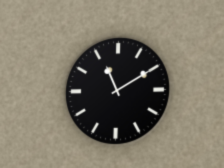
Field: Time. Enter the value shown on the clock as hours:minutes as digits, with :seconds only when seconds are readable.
11:10
